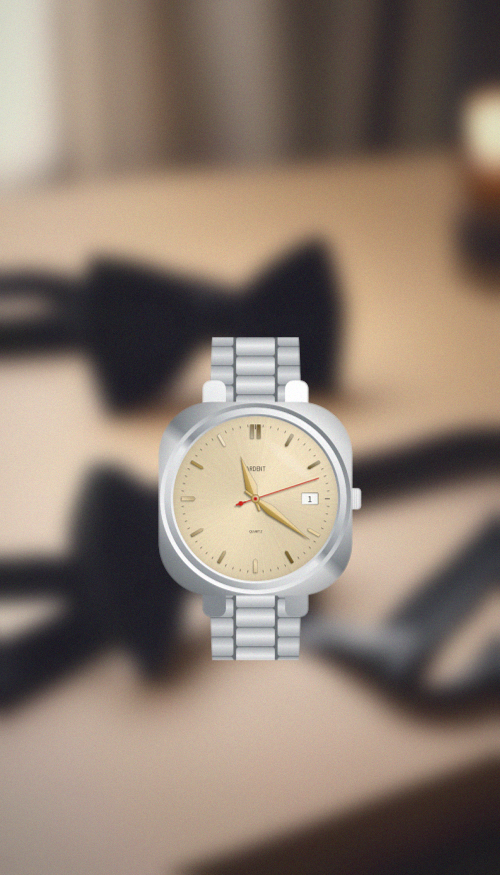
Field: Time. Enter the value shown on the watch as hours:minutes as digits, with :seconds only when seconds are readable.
11:21:12
